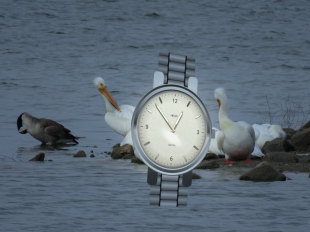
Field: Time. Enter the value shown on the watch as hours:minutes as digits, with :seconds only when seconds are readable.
12:53
